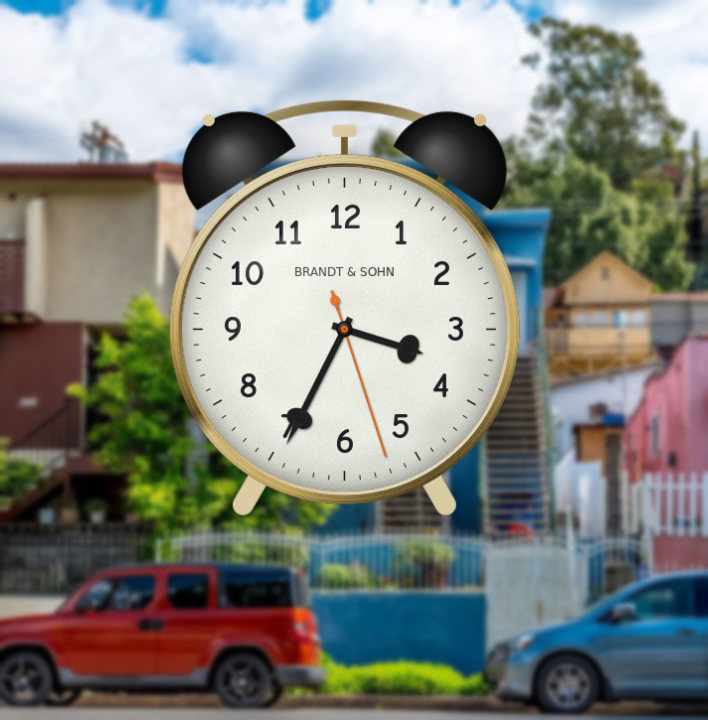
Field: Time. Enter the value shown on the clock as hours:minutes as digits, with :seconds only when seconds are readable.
3:34:27
